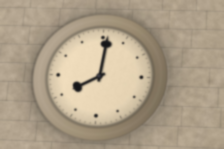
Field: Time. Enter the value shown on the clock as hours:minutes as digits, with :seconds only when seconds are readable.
8:01
